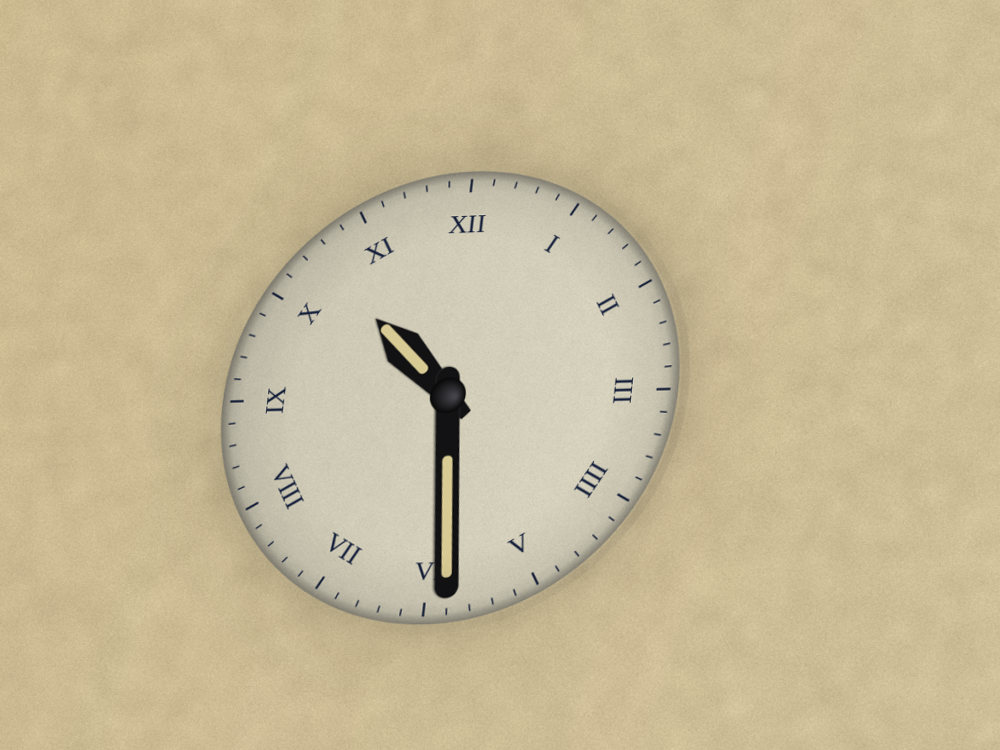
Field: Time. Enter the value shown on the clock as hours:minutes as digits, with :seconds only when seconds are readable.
10:29
